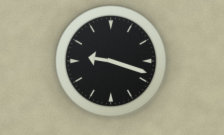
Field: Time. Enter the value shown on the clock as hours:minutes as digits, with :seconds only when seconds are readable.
9:18
